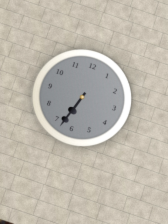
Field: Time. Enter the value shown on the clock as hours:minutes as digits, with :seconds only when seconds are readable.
6:33
